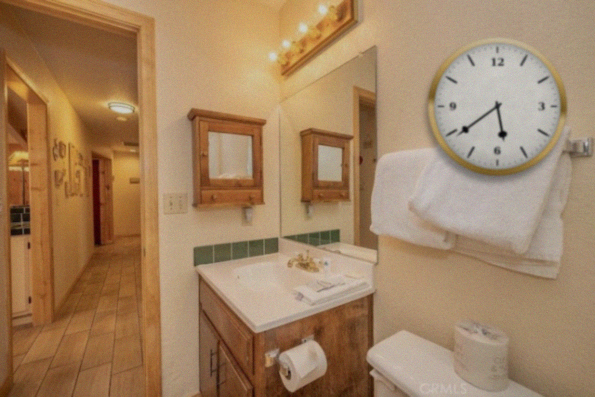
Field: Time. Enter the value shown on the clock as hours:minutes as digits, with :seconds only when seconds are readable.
5:39
